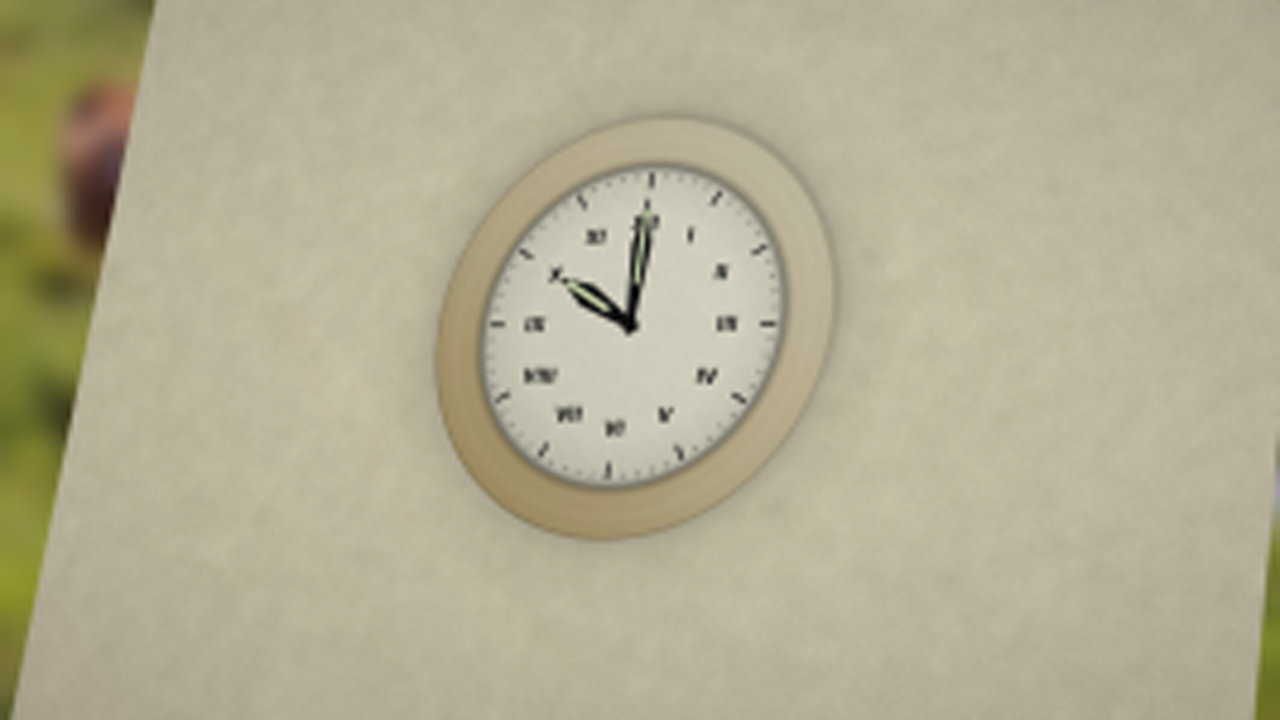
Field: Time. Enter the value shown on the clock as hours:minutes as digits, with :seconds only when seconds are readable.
10:00
